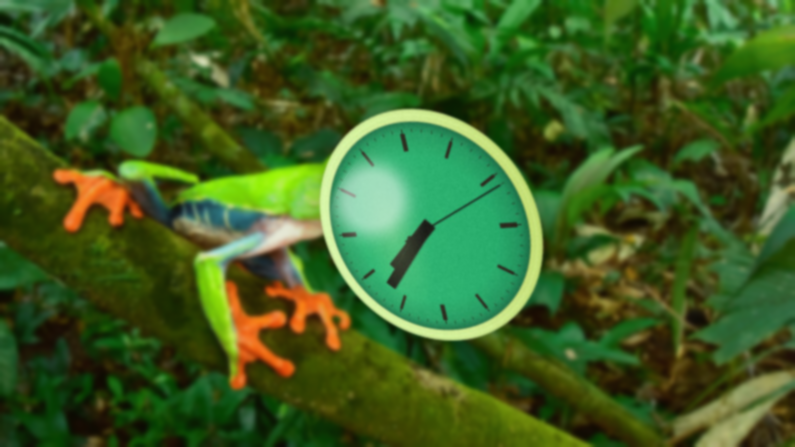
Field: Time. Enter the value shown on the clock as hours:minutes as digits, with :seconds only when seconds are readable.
7:37:11
